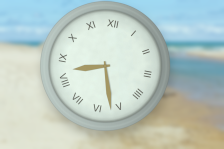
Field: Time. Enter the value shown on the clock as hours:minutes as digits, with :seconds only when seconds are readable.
8:27
